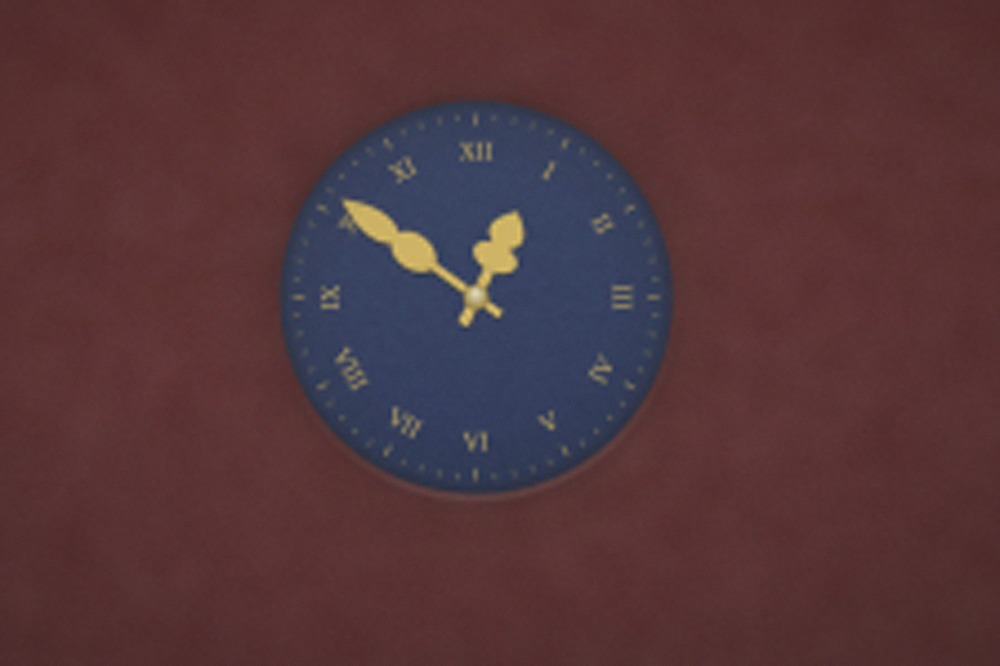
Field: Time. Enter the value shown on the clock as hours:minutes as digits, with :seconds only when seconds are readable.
12:51
